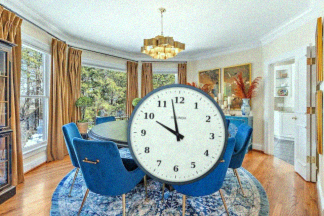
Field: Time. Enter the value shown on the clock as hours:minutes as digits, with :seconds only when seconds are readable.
9:58
